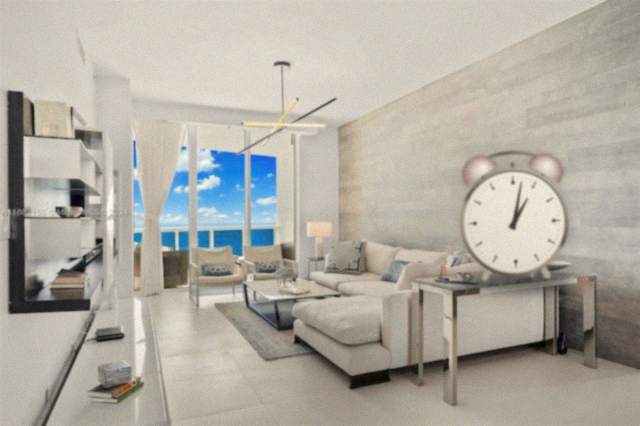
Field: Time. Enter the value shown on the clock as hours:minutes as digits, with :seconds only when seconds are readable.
1:02
